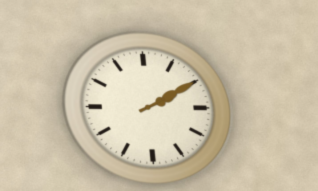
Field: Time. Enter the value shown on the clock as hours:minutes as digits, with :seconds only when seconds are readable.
2:10
